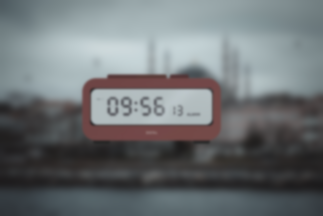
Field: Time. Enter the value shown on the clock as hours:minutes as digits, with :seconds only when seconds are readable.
9:56
